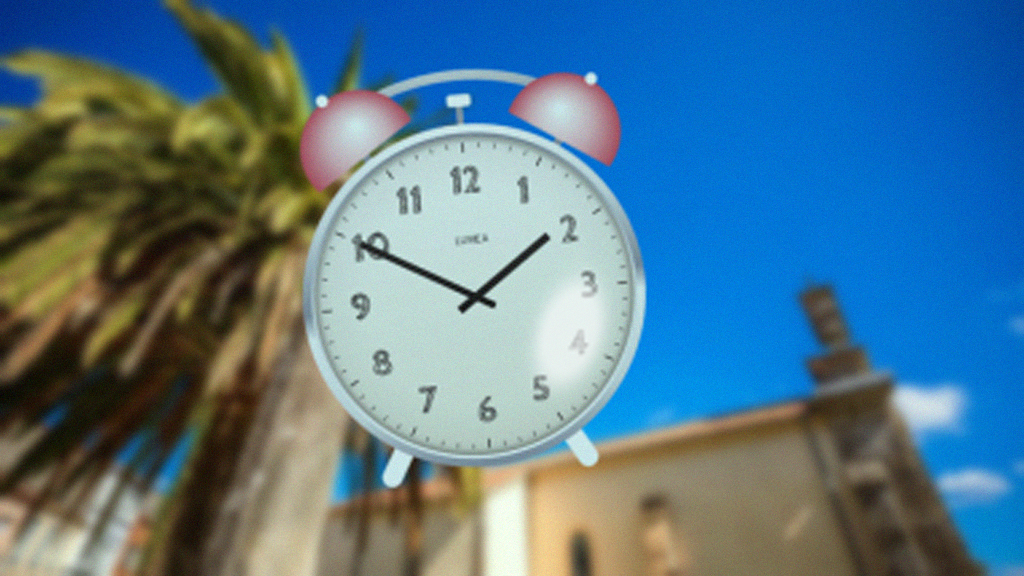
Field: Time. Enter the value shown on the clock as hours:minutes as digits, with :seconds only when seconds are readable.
1:50
